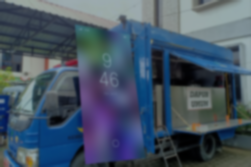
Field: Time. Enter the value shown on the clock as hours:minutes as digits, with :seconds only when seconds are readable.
9:46
